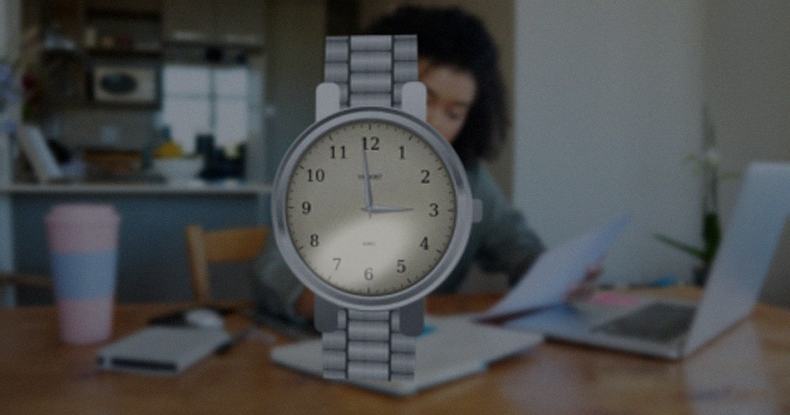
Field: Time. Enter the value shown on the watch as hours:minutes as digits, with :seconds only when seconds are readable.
2:59
